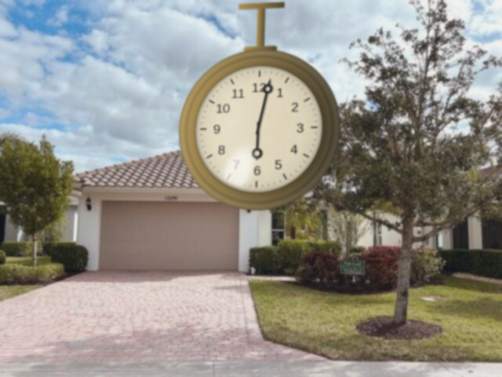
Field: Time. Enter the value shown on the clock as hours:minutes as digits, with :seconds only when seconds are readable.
6:02
